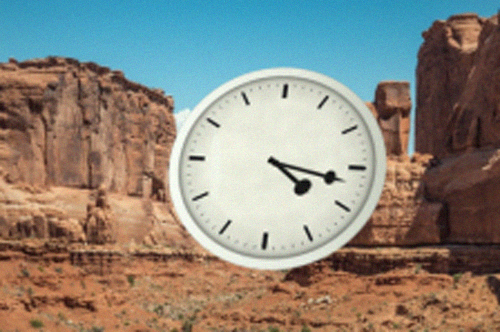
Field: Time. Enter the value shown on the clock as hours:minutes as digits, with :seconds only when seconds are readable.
4:17
